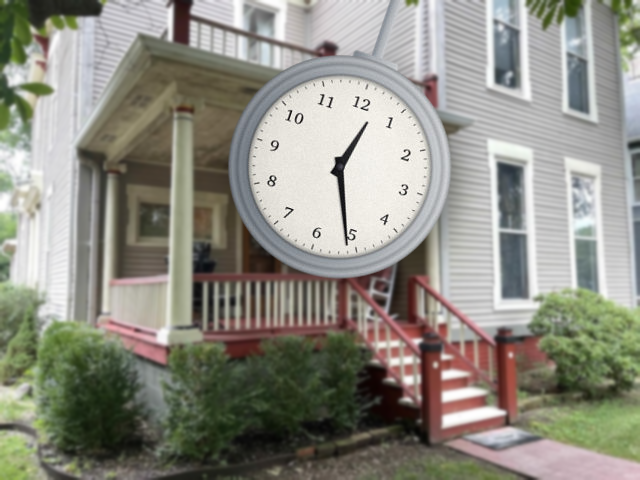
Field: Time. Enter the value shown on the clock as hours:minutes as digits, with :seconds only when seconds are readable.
12:26
